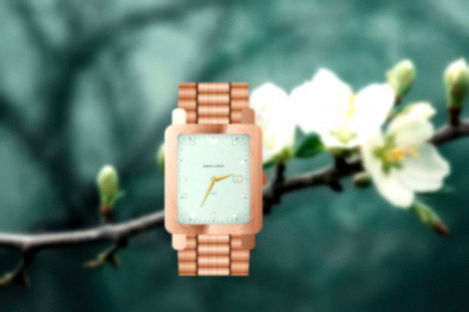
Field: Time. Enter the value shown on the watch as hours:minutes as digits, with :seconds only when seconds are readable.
2:34
